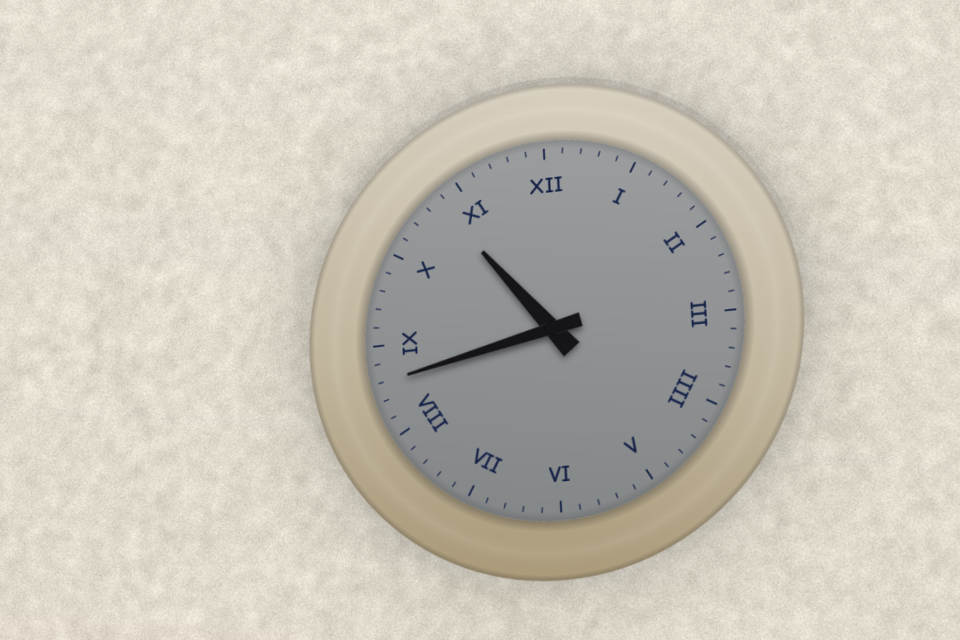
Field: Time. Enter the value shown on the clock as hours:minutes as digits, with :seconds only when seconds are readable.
10:43
